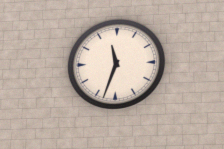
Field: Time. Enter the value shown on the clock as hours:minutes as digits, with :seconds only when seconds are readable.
11:33
